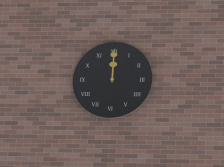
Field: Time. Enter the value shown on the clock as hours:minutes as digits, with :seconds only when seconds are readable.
12:00
